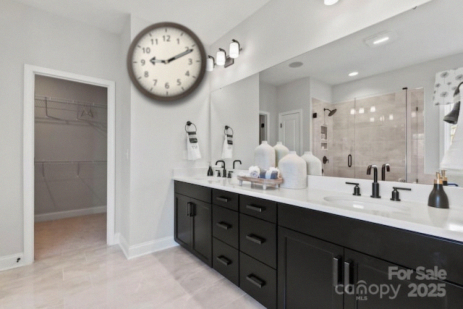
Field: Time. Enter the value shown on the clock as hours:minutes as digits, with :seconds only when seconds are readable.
9:11
